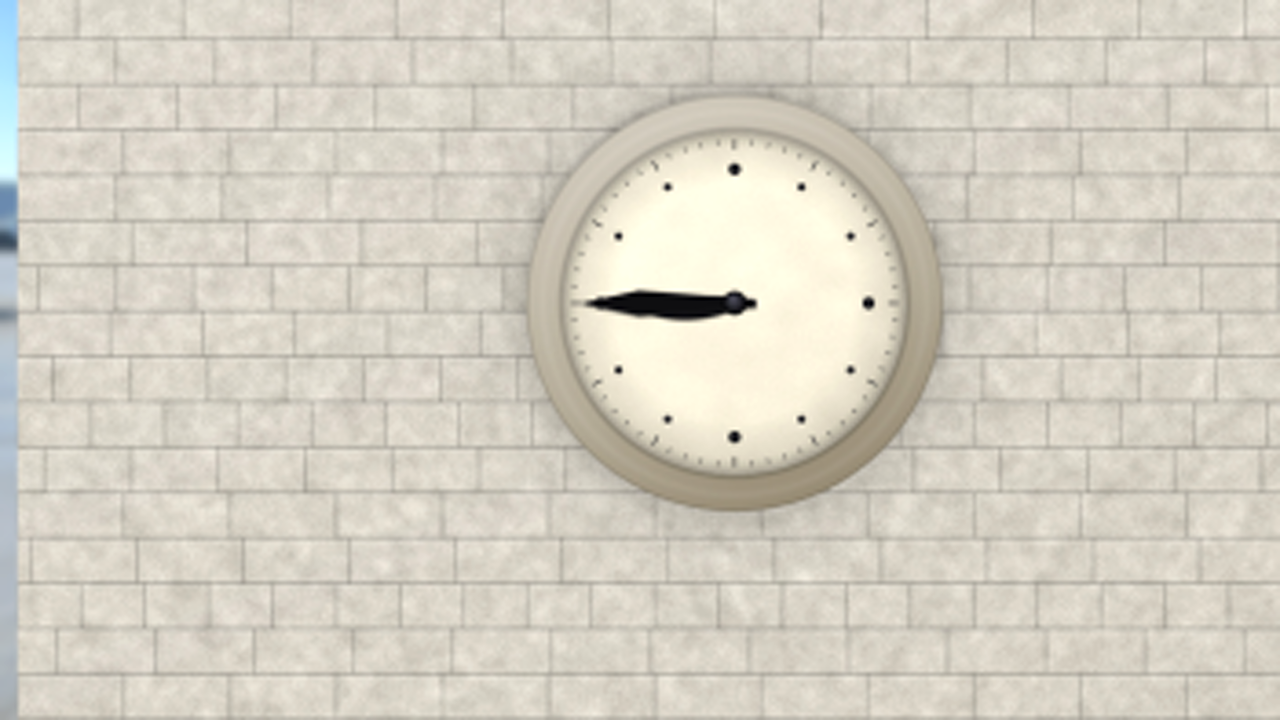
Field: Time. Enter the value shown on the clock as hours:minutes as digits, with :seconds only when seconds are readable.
8:45
